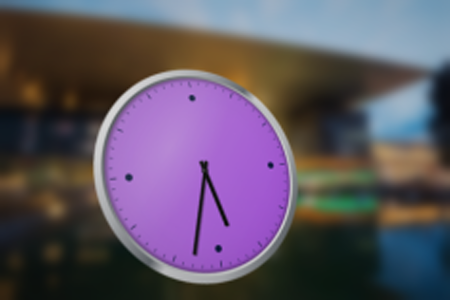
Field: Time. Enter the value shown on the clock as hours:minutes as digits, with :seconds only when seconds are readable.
5:33
